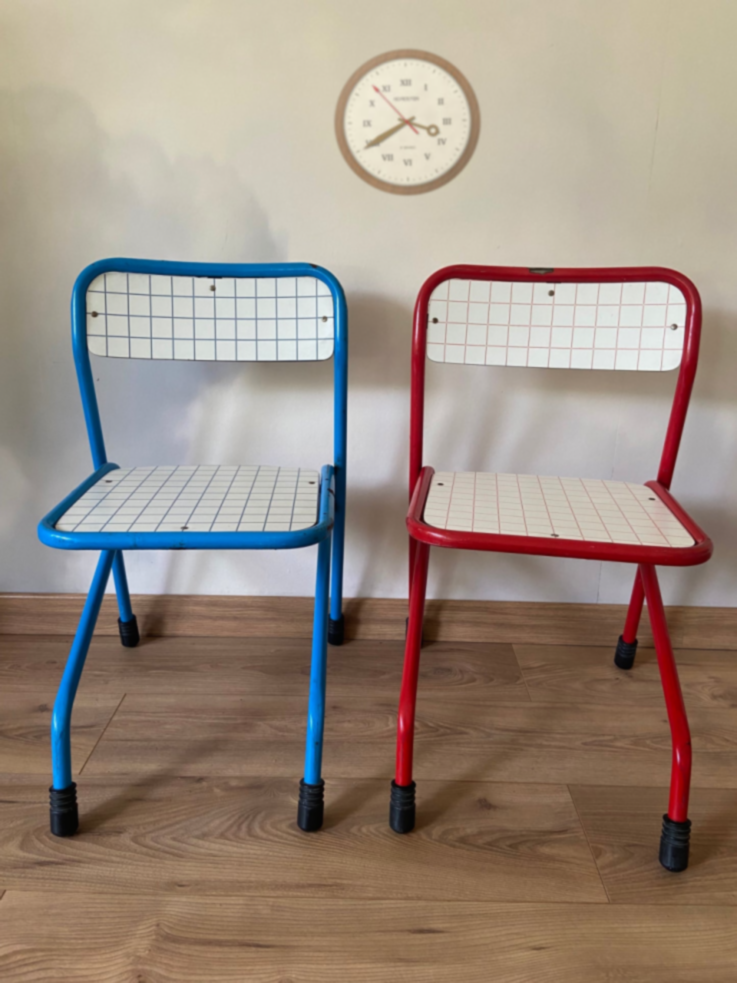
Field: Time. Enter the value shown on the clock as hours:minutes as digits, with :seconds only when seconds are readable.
3:39:53
